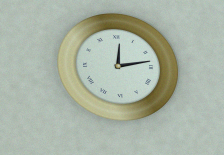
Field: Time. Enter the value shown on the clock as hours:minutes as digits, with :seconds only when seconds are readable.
12:13
